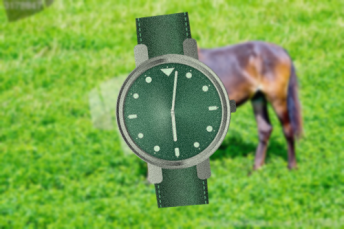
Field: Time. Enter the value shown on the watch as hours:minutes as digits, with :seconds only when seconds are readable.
6:02
